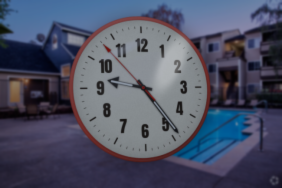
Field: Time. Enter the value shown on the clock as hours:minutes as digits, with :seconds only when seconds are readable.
9:23:53
